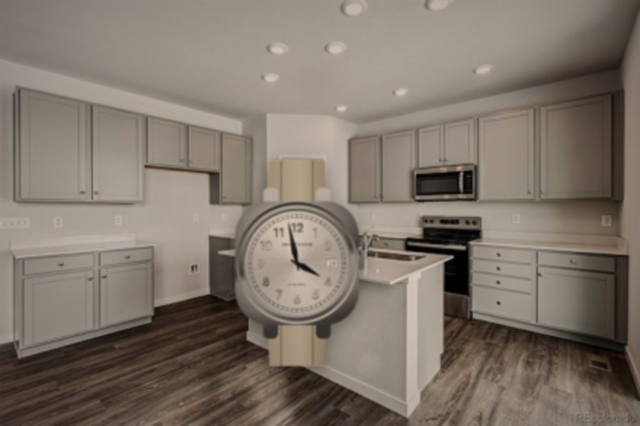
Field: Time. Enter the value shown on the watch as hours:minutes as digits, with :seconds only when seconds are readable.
3:58
